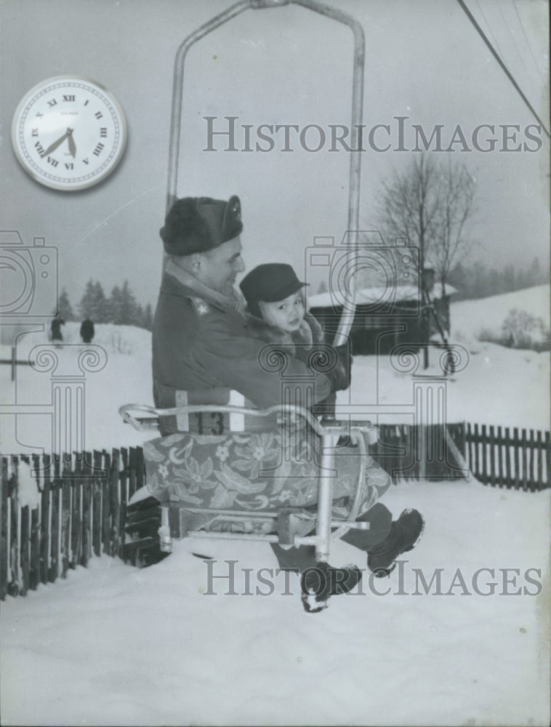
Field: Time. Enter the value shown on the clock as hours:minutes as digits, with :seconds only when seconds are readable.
5:38
